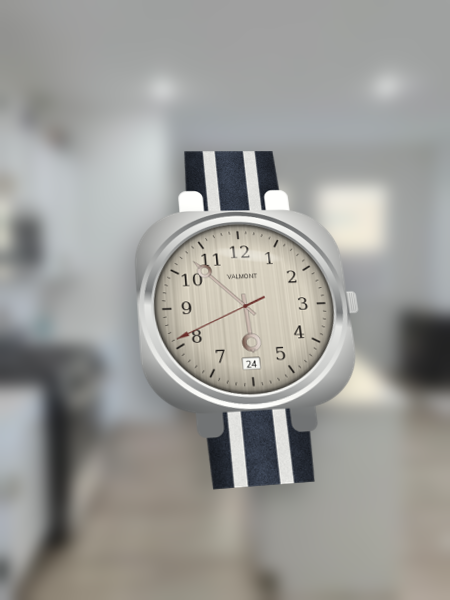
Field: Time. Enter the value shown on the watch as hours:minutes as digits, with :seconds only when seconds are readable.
5:52:41
